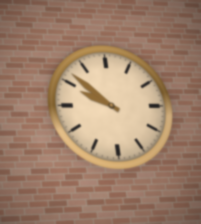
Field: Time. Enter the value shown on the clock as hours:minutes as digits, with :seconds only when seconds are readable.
9:52
